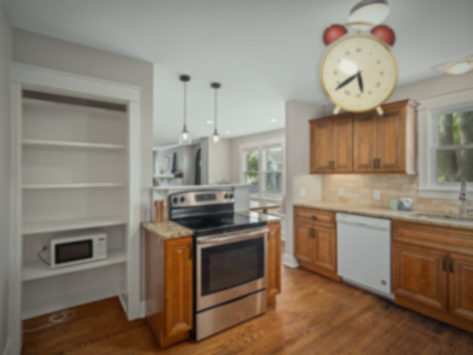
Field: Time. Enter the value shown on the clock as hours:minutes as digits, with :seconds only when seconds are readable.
5:39
